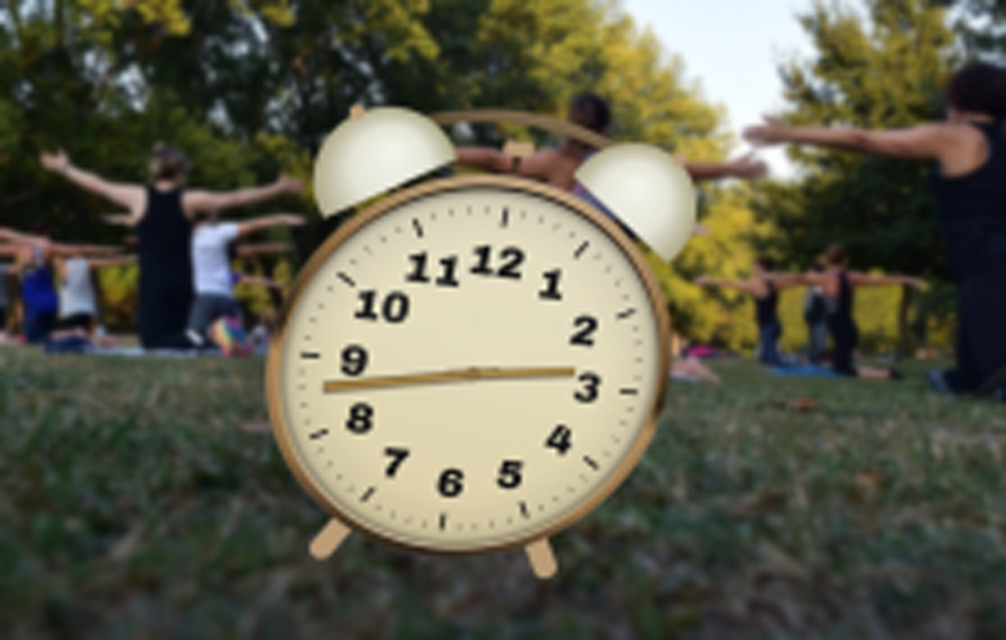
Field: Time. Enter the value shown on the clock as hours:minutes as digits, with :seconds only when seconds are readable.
2:43
